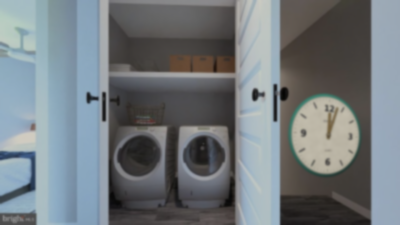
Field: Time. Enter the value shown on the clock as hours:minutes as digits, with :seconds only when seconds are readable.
12:03
